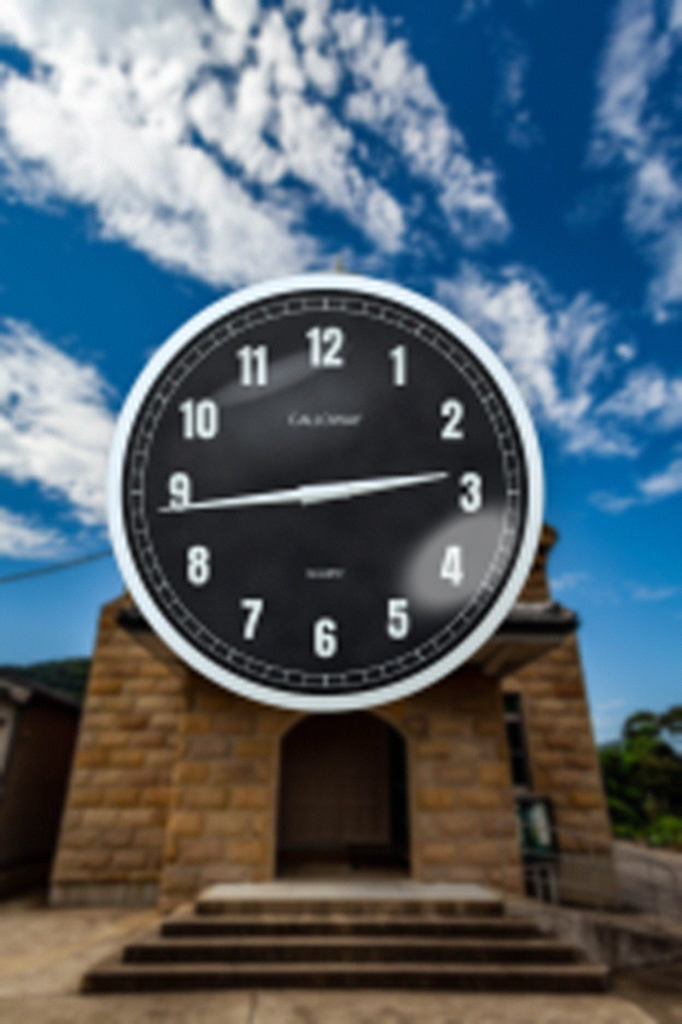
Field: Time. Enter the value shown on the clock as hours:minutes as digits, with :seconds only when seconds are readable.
2:44
